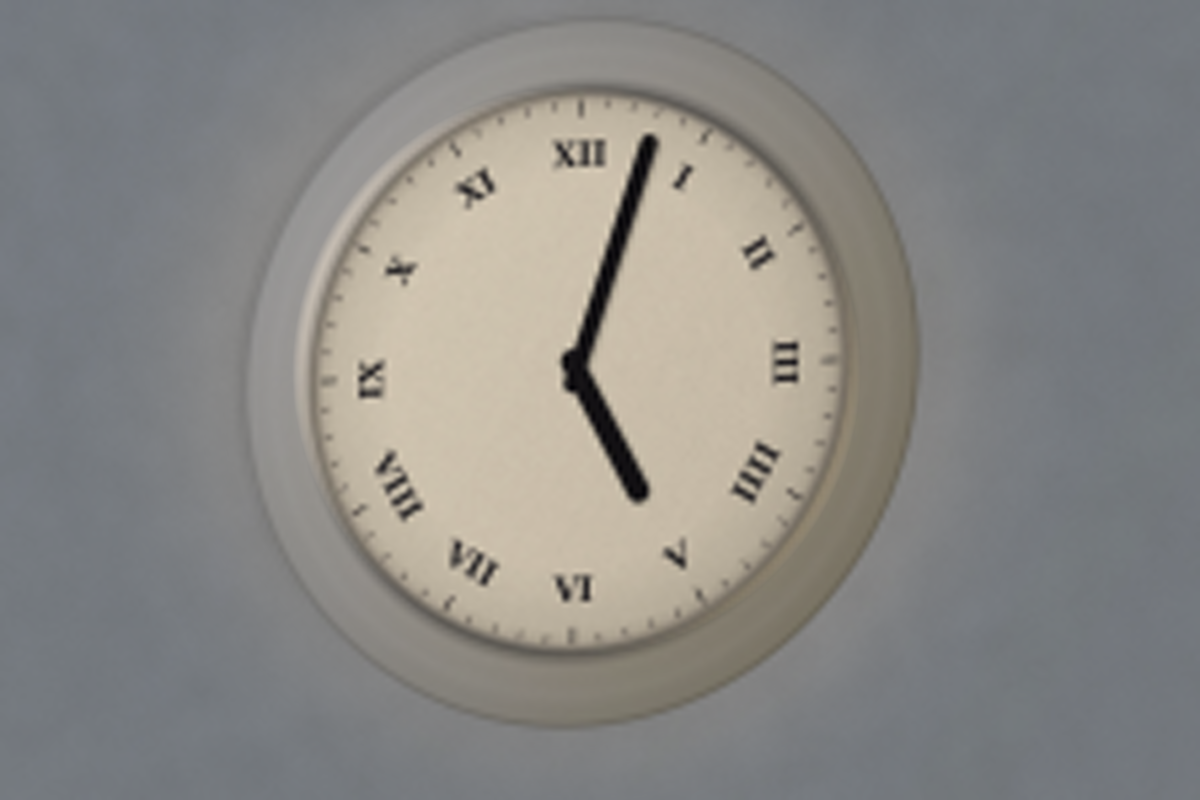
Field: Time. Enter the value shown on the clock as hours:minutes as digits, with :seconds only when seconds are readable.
5:03
